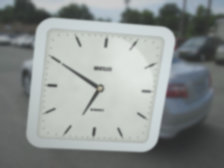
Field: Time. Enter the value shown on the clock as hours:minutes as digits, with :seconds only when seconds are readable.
6:50
